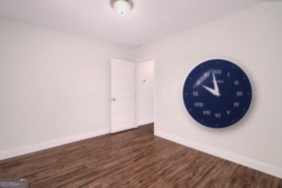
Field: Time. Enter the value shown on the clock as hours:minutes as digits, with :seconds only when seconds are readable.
9:58
